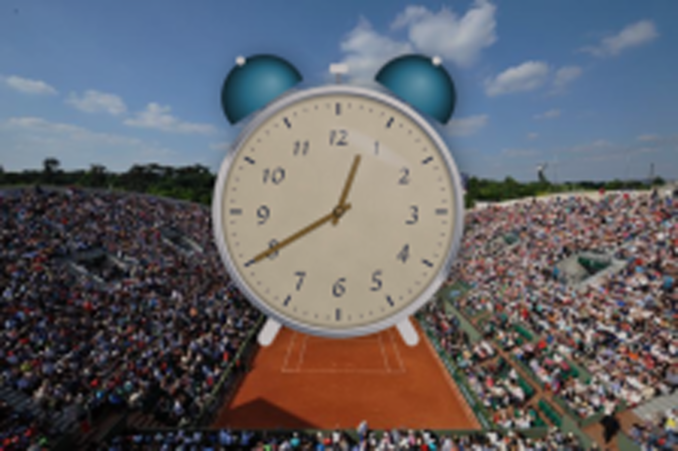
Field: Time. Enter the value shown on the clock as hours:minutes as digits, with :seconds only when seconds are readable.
12:40
